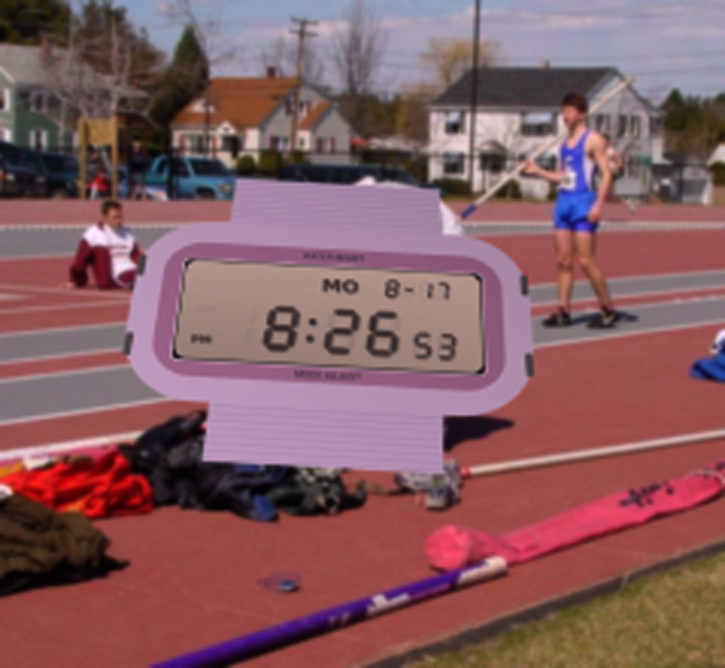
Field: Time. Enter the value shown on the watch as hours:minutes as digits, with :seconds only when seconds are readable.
8:26:53
